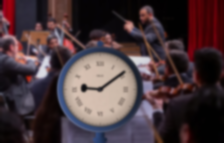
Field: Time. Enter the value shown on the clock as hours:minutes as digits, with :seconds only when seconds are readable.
9:09
